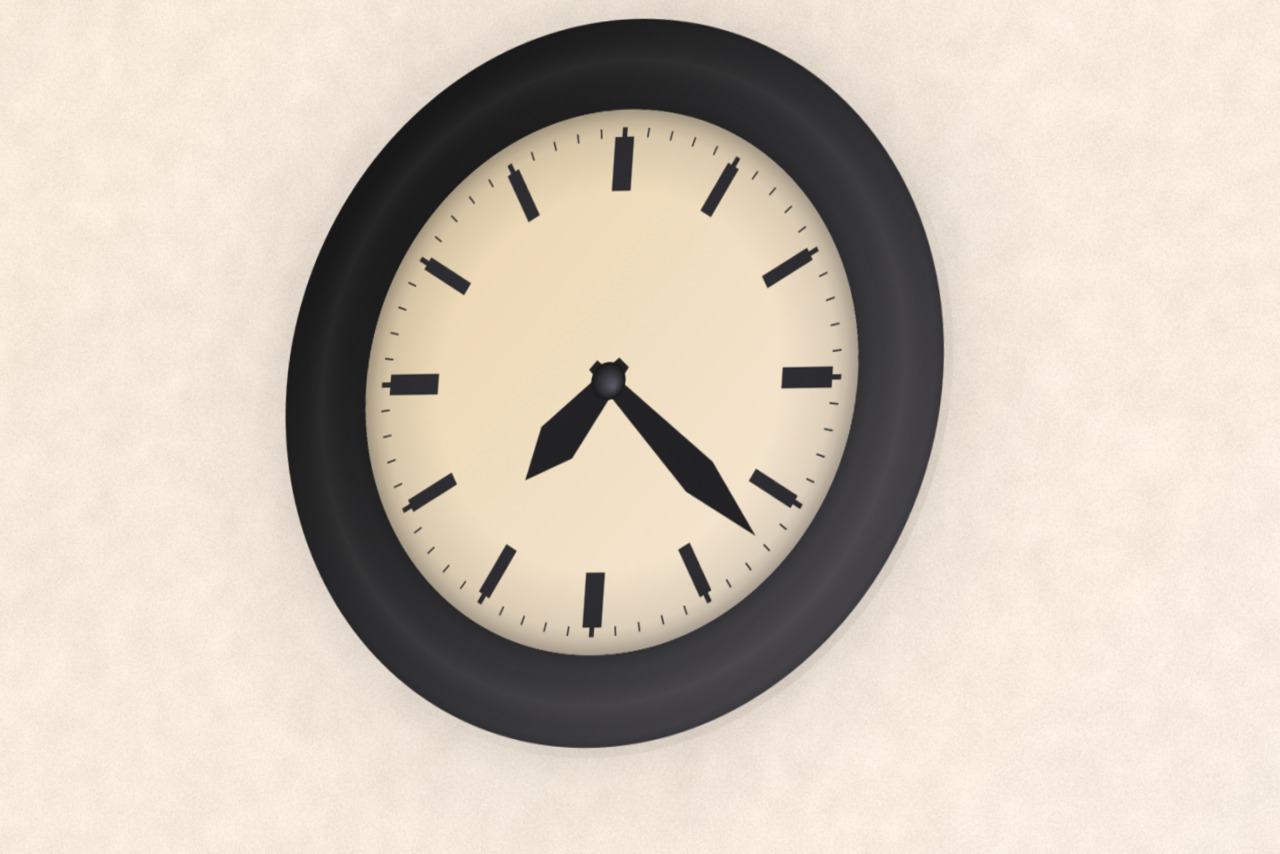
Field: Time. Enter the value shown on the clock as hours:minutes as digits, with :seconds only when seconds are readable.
7:22
